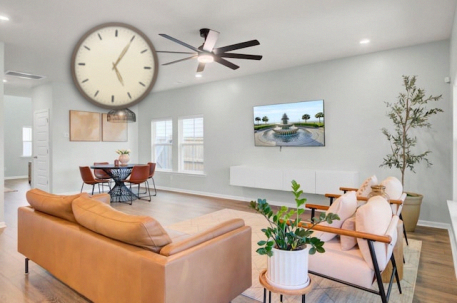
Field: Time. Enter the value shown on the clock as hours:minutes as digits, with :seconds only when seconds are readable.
5:05
